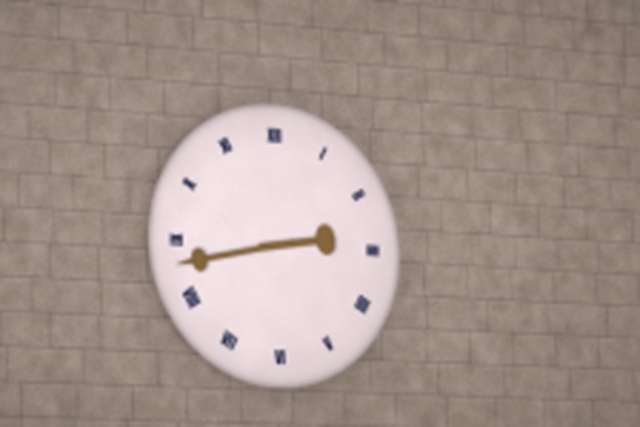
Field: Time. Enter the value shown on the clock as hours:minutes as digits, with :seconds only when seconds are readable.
2:43
